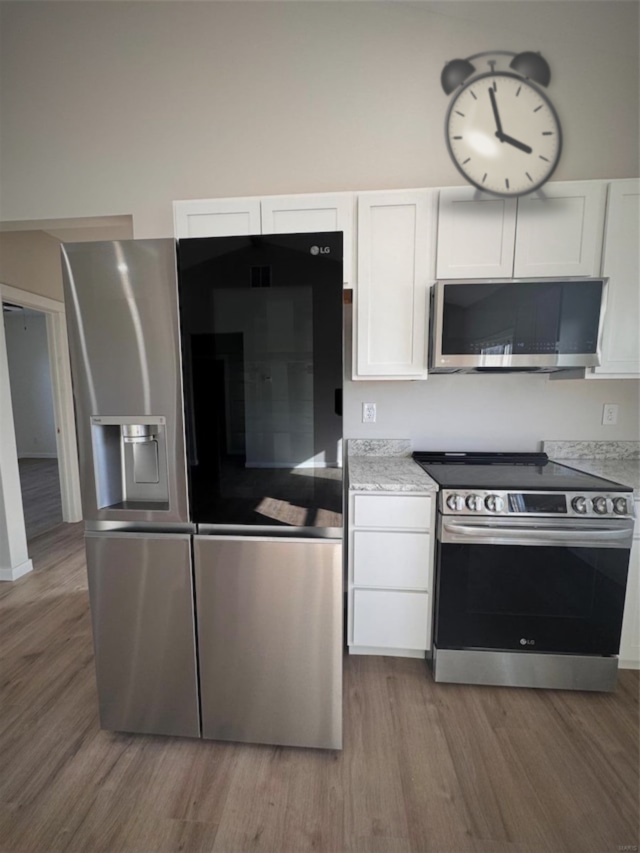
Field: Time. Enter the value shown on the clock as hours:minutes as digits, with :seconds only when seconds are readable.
3:59
